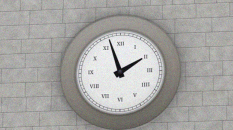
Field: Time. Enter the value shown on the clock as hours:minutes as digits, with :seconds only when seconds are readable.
1:57
